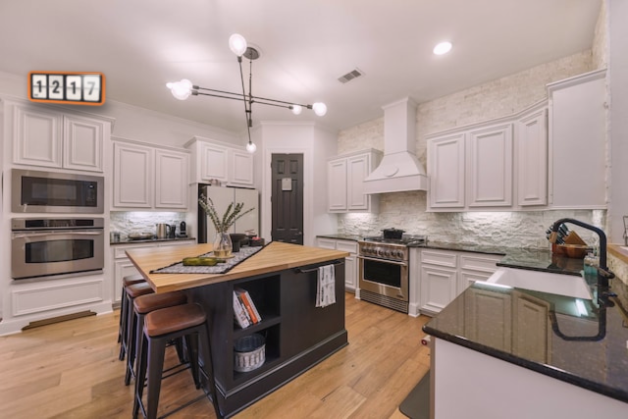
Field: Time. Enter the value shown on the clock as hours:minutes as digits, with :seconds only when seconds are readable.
12:17
